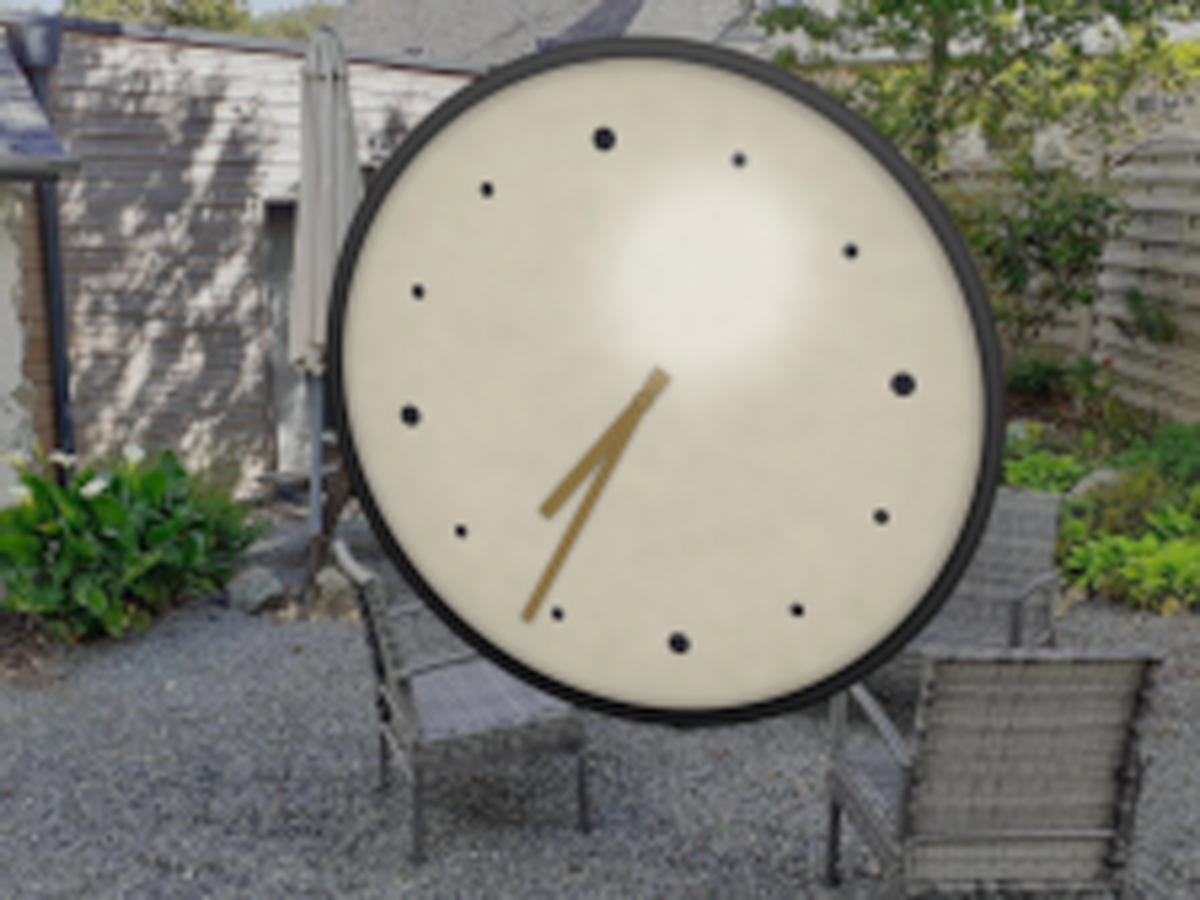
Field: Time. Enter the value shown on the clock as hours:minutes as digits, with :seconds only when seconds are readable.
7:36
